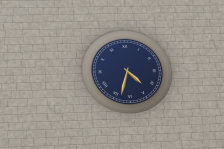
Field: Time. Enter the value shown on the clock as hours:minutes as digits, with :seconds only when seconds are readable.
4:33
